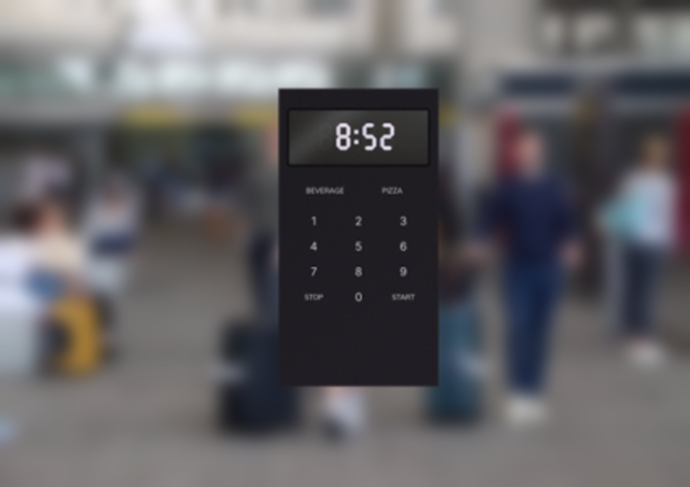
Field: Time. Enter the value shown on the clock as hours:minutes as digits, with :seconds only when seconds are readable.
8:52
